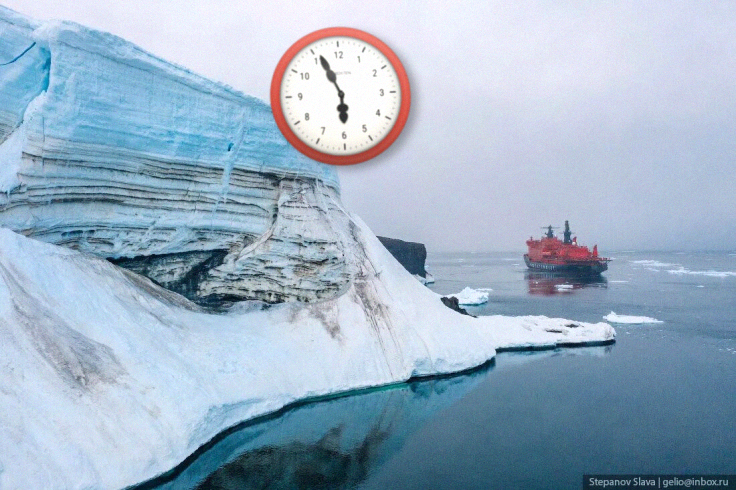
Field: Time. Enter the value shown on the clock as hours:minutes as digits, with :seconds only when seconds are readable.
5:56
